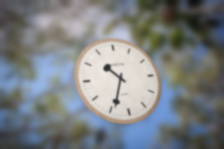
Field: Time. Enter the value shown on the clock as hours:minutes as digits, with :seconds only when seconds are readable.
10:34
